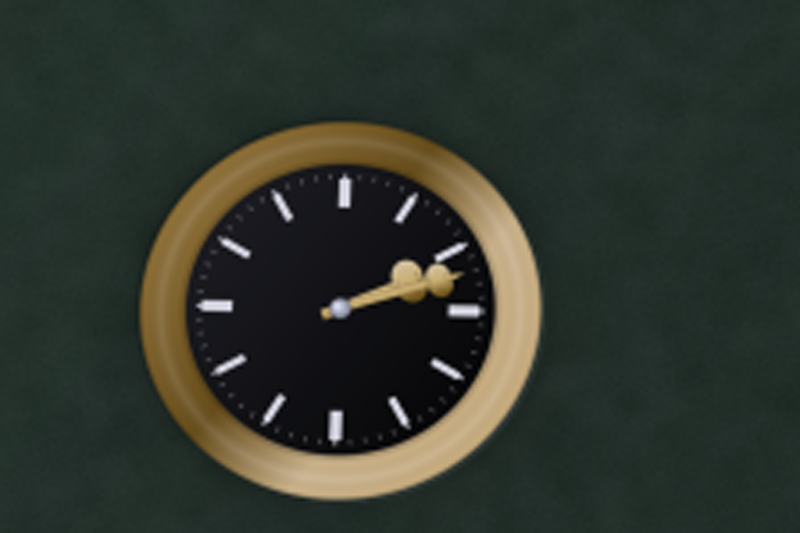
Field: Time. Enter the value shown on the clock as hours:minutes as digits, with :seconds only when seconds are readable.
2:12
